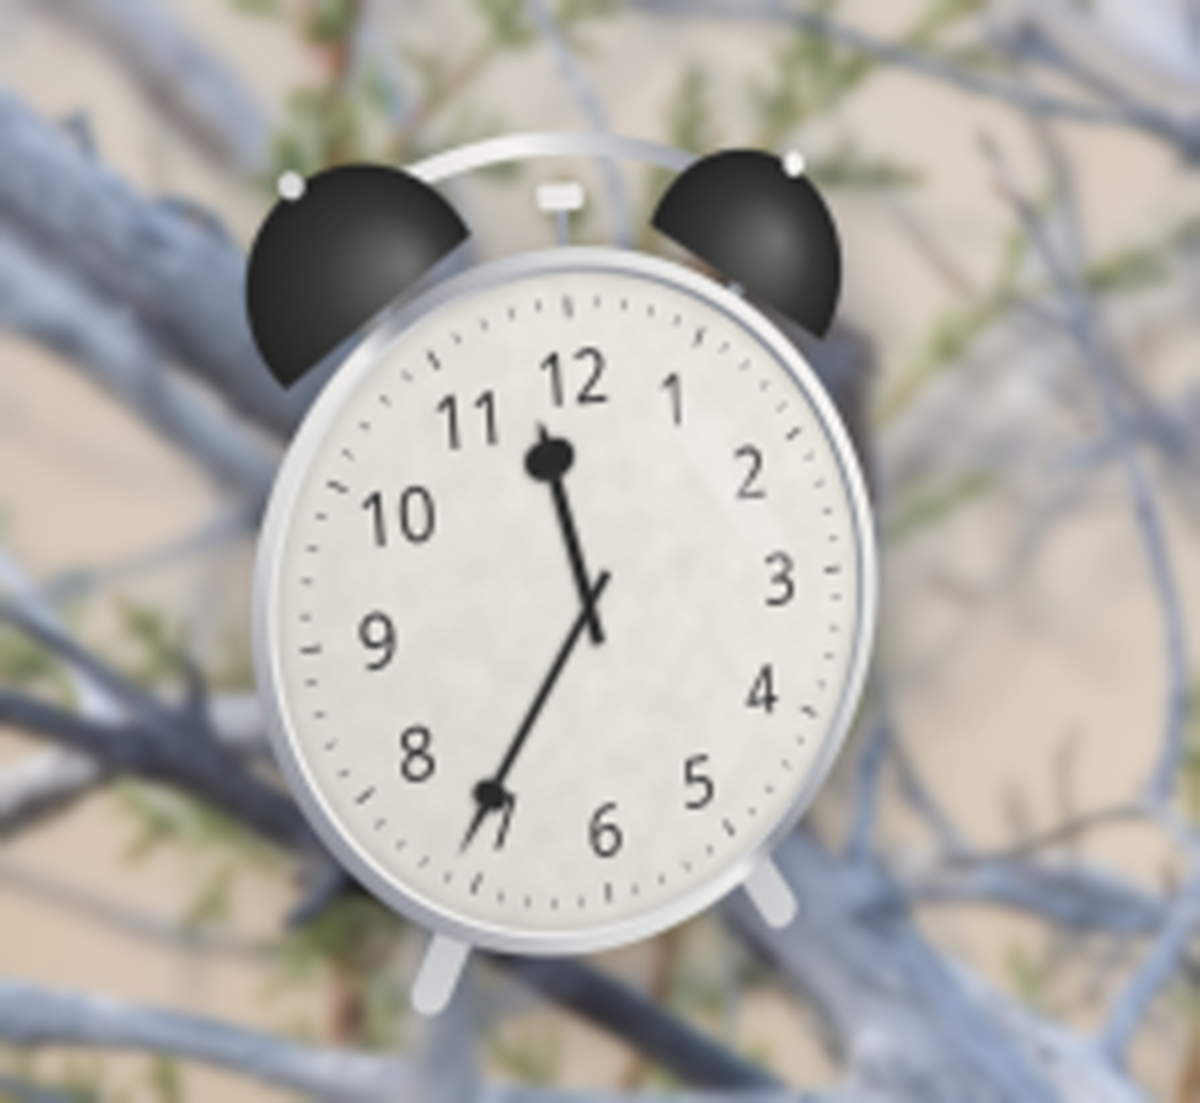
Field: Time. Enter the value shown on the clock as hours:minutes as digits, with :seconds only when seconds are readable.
11:36
